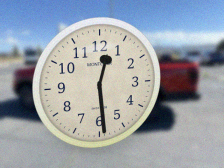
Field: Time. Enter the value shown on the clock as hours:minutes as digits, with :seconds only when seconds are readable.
12:29
